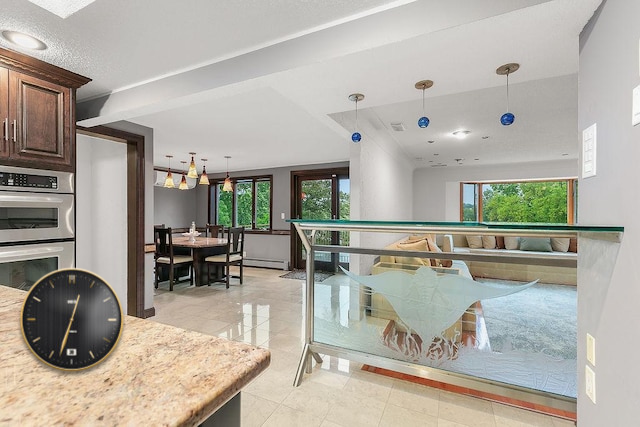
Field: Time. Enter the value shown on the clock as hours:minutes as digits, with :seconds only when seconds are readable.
12:33
